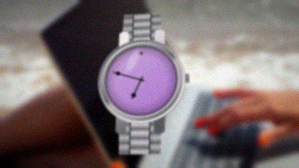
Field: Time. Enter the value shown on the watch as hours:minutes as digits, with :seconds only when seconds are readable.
6:48
